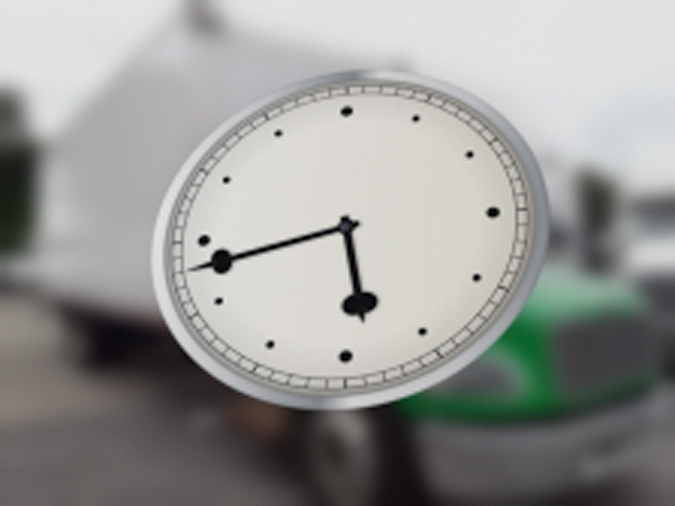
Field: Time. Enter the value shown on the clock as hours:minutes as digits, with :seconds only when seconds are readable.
5:43
